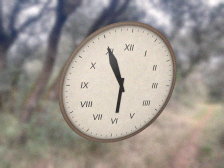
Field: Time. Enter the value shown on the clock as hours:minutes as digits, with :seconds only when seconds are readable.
5:55
